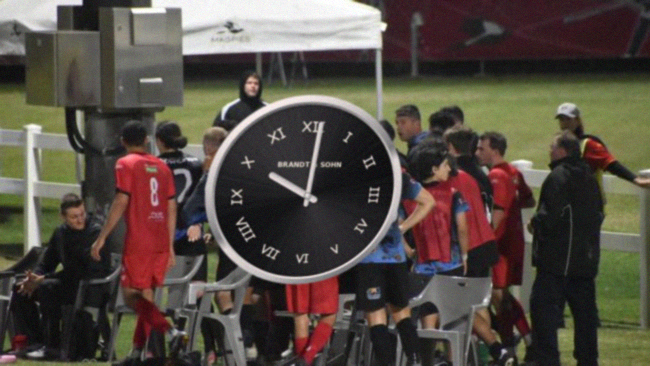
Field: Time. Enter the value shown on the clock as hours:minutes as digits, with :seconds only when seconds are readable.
10:01
